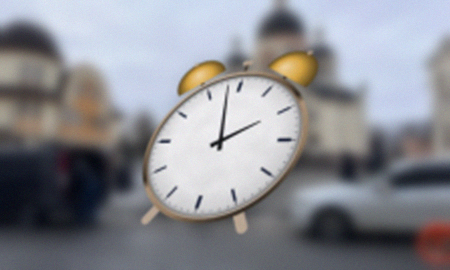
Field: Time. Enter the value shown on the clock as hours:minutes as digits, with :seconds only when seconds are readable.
1:58
